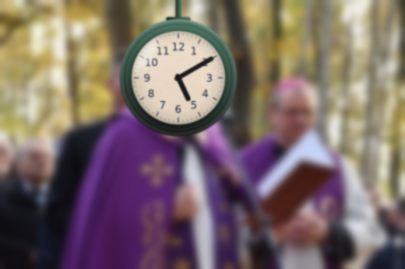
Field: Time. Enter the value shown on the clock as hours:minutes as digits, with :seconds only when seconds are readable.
5:10
